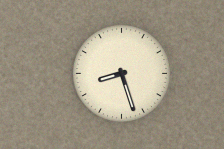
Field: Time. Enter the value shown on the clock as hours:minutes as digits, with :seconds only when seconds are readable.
8:27
